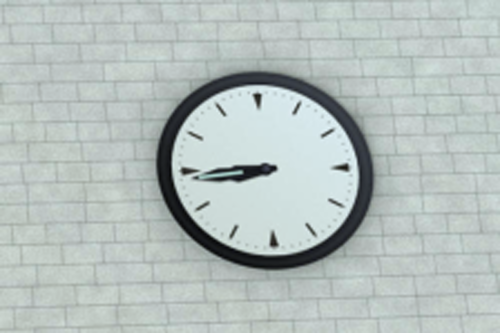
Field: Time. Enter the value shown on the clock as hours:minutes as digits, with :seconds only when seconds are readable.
8:44
